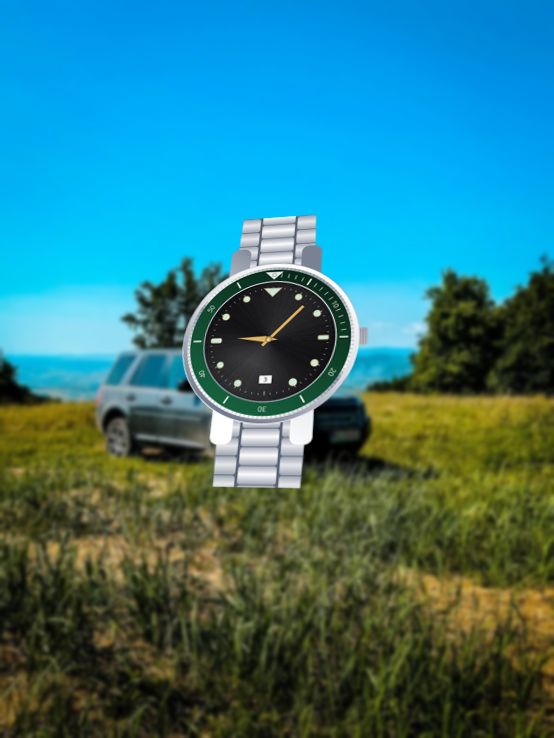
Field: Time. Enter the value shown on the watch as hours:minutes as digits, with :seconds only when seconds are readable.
9:07
